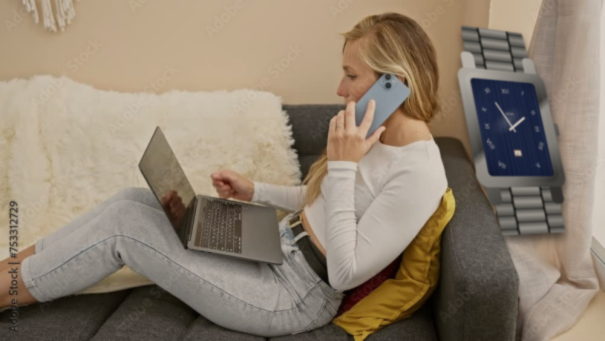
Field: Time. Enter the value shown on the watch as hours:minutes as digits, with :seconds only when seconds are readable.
1:55
